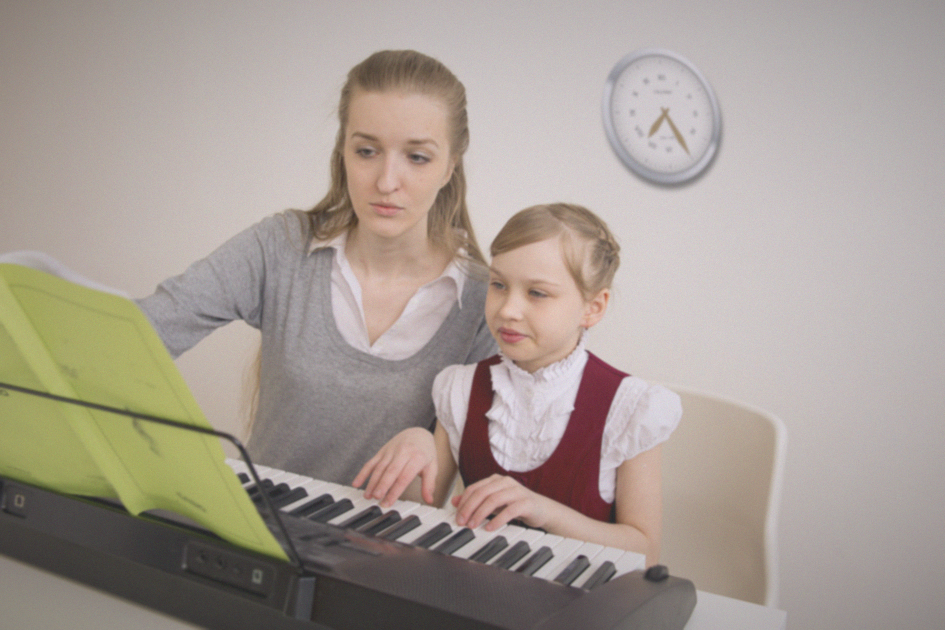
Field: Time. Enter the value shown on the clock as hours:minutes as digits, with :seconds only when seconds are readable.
7:25
